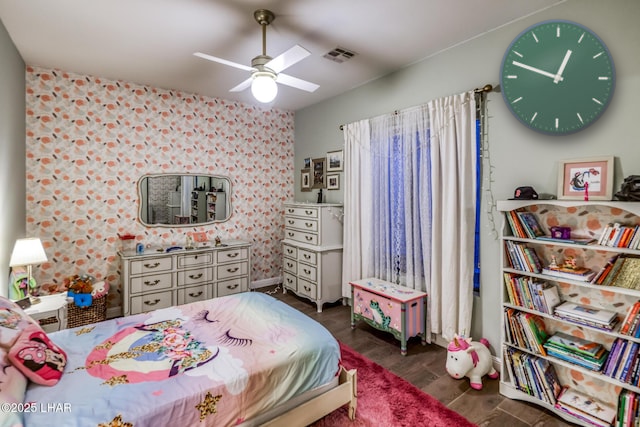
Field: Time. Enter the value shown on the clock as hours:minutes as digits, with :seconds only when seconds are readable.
12:48
